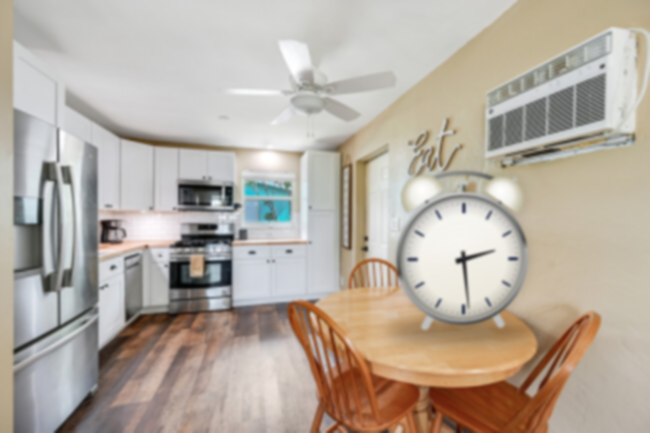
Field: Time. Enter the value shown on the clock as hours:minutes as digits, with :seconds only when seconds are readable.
2:29
